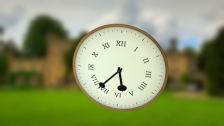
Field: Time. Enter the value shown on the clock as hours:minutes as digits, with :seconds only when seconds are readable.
5:37
